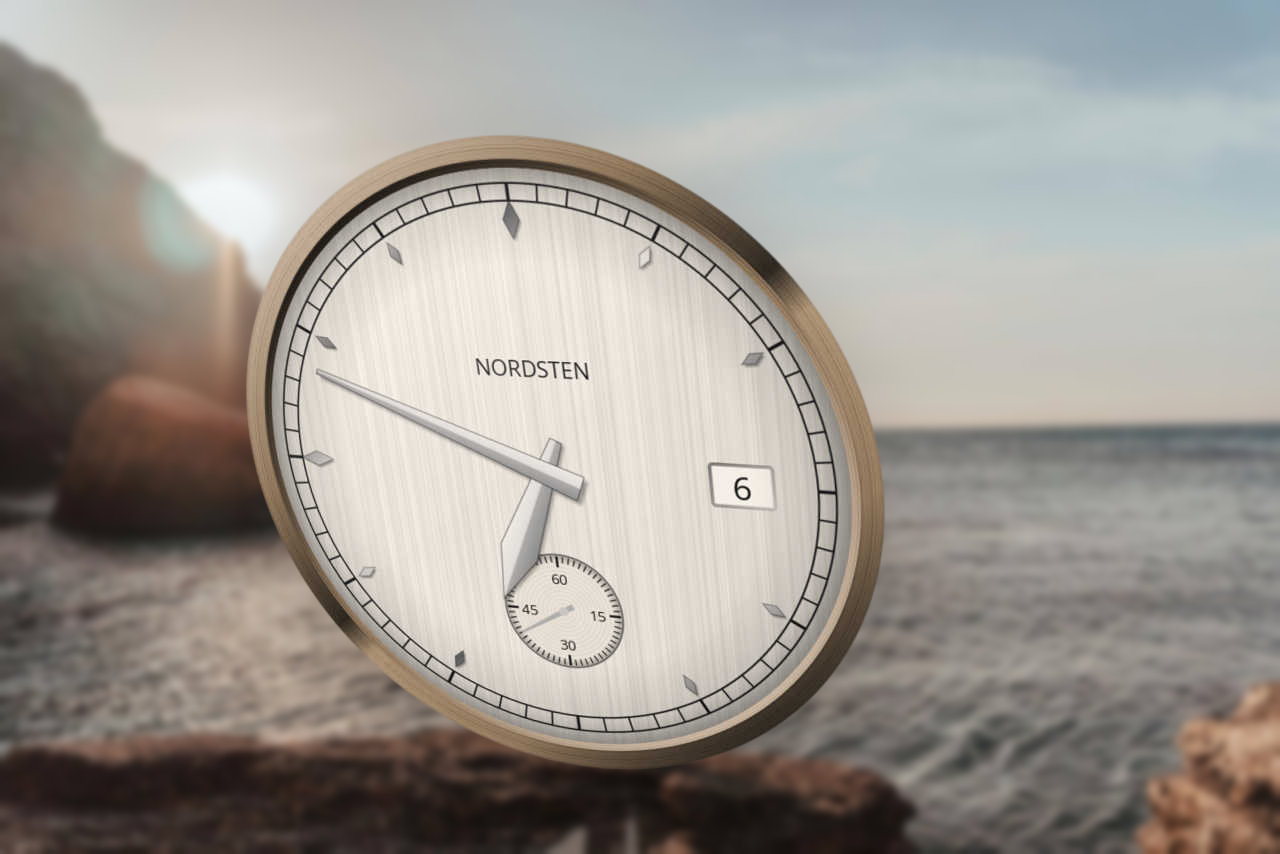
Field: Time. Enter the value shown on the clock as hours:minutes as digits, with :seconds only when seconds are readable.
6:48:40
